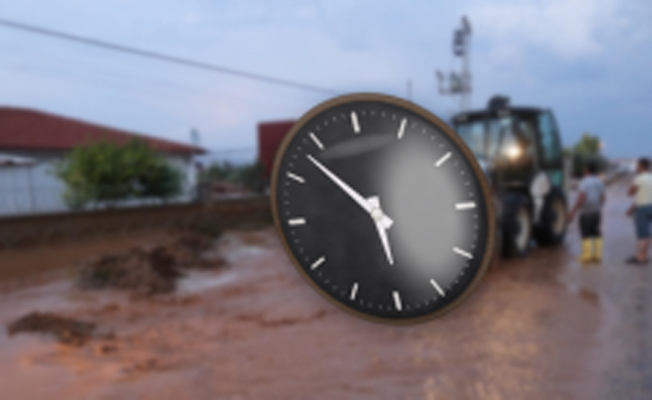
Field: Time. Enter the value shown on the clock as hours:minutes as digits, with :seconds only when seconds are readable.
5:53
